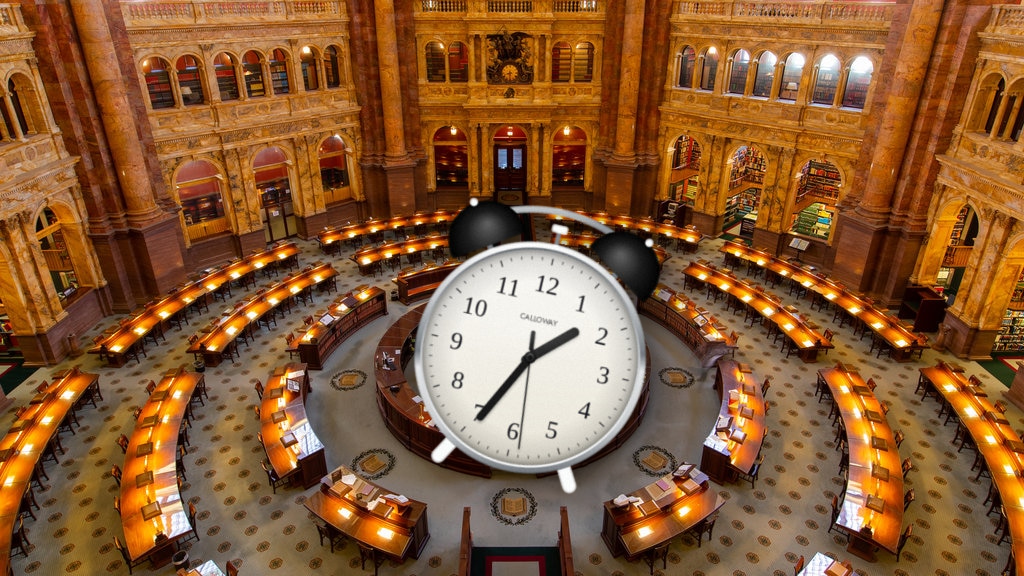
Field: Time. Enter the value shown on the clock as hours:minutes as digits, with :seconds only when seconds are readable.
1:34:29
